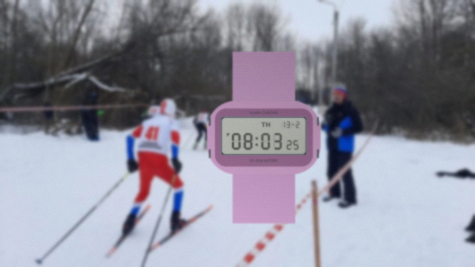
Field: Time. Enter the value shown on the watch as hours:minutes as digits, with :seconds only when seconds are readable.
8:03:25
